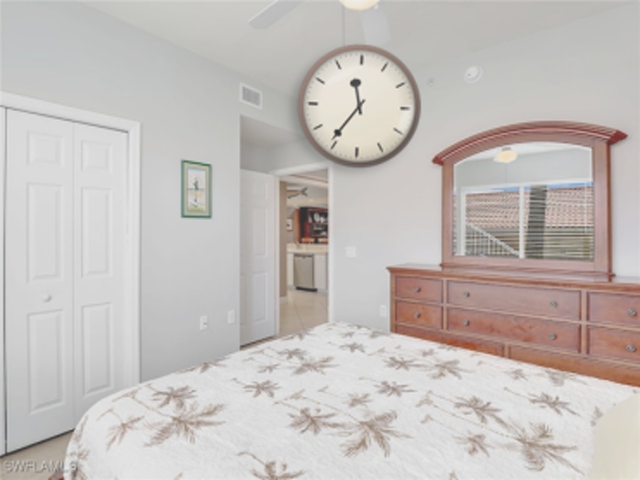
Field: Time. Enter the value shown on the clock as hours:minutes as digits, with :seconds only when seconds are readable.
11:36
